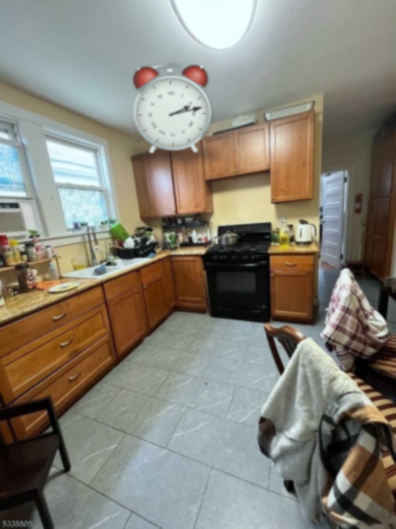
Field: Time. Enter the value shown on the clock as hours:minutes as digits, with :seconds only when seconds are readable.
2:13
